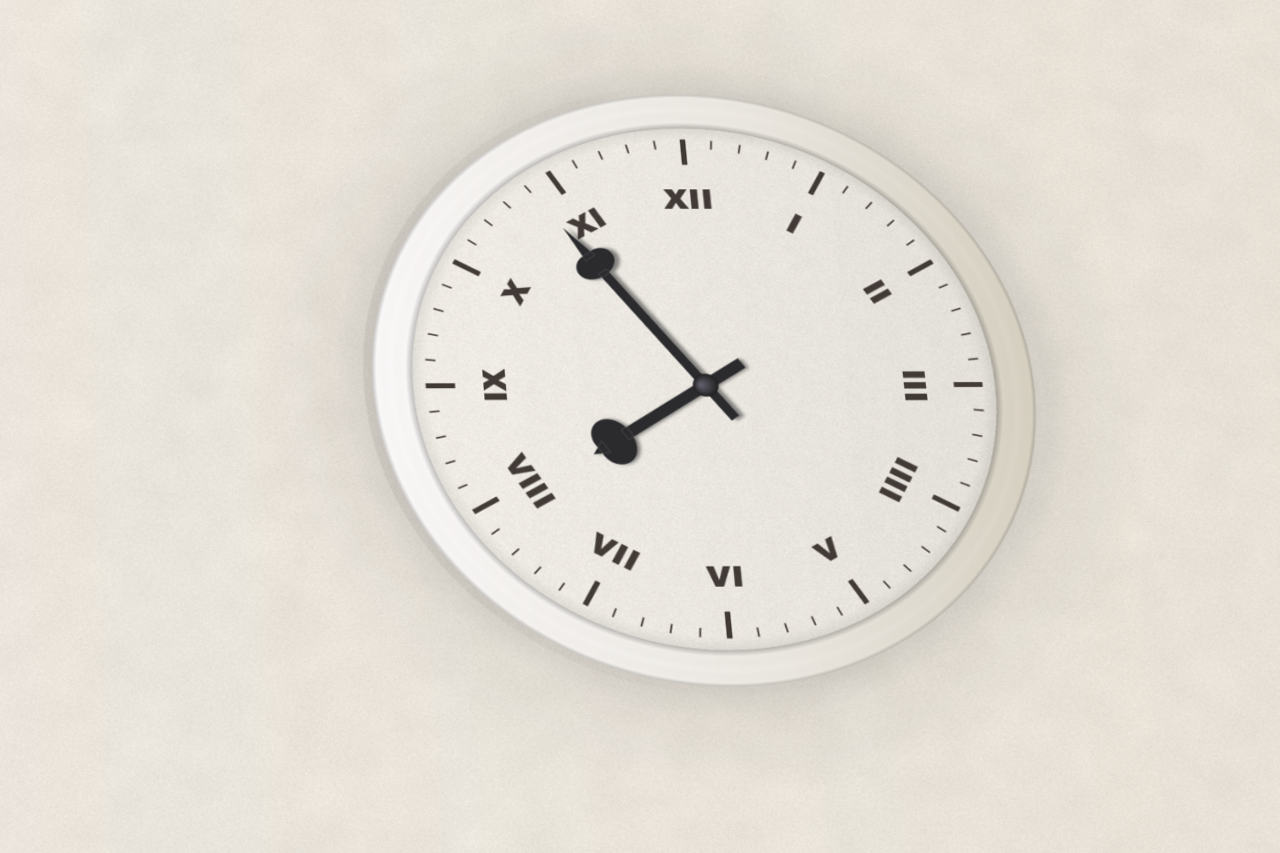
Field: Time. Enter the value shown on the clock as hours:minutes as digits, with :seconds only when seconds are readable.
7:54
